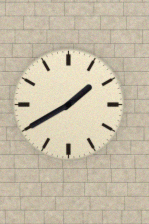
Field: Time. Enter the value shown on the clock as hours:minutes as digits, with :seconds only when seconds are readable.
1:40
